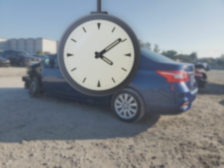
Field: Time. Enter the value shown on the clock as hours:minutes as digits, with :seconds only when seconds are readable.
4:09
